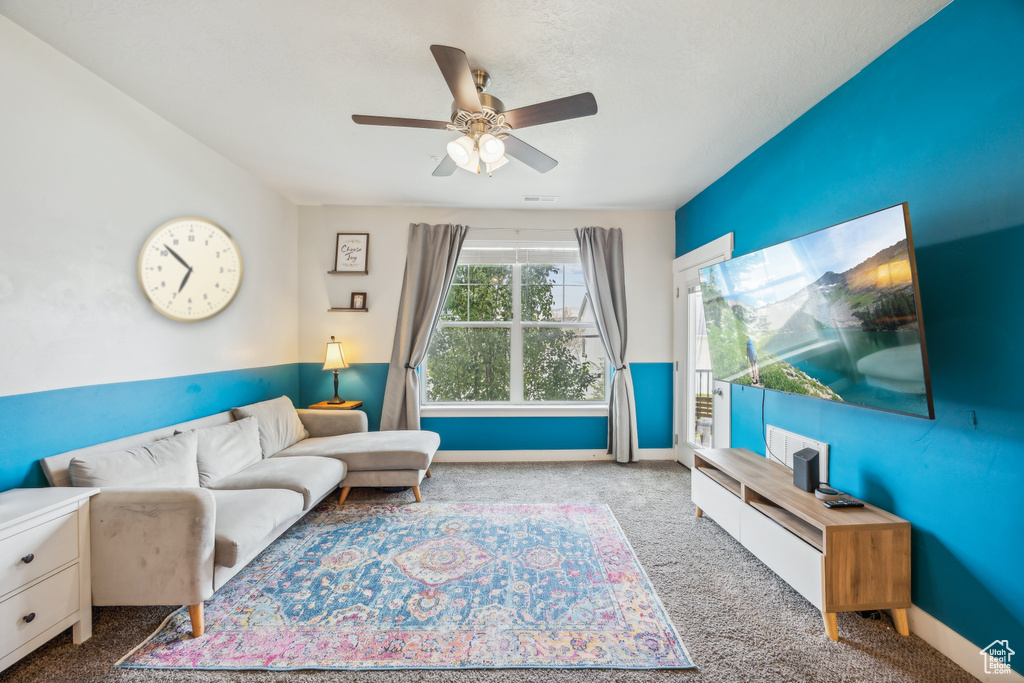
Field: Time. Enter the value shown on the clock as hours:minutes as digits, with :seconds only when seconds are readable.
6:52
